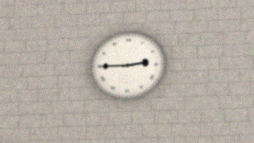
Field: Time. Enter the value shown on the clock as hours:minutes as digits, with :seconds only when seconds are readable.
2:45
